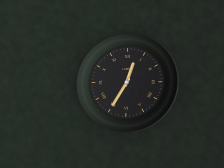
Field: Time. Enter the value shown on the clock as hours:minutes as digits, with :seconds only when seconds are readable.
12:35
